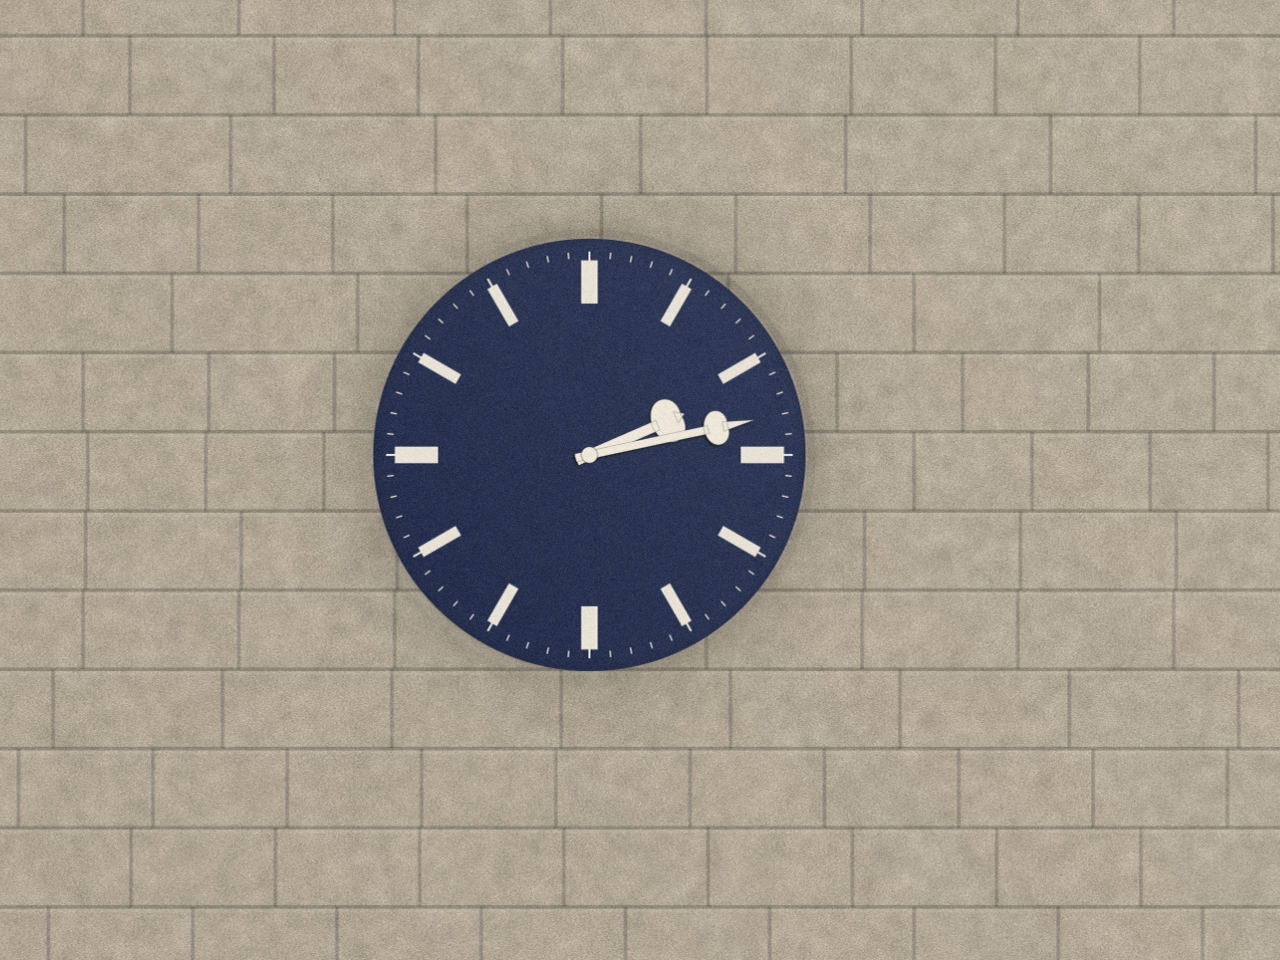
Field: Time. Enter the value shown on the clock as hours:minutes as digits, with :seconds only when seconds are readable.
2:13
